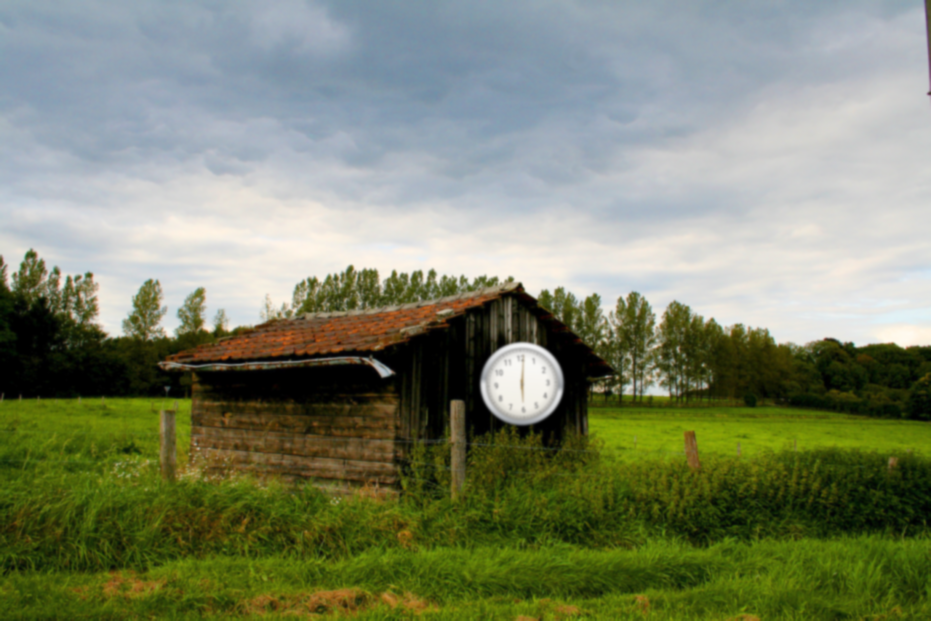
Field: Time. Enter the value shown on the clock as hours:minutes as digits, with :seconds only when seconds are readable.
6:01
